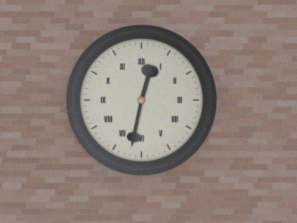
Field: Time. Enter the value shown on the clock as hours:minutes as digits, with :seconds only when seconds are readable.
12:32
